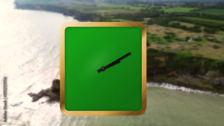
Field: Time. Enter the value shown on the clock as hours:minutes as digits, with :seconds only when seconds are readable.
2:10
